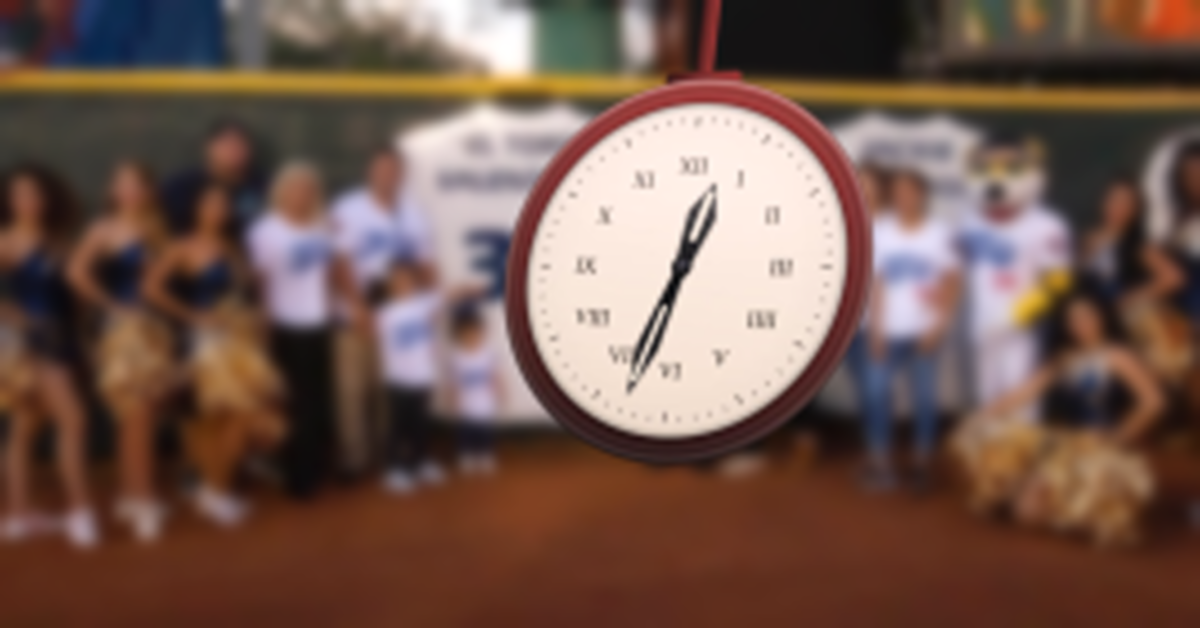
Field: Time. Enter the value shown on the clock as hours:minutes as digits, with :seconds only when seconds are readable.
12:33
